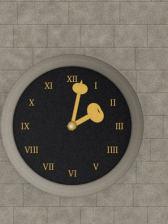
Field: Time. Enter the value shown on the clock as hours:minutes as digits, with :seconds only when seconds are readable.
2:02
